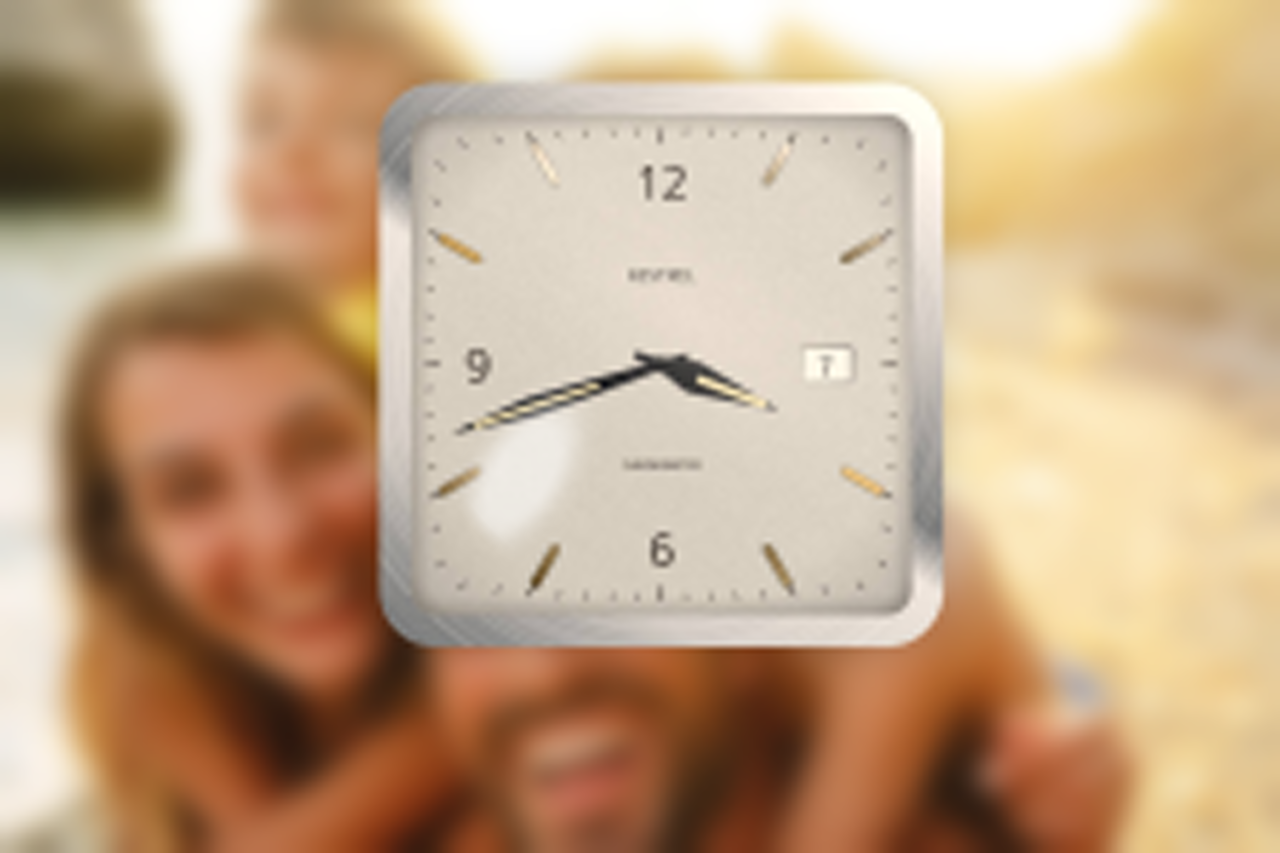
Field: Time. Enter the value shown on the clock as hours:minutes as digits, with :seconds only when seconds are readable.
3:42
